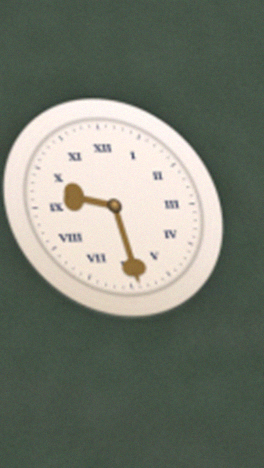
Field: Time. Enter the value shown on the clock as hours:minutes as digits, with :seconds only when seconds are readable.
9:29
